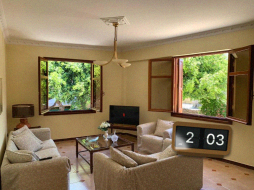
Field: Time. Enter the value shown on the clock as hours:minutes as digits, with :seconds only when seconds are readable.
2:03
